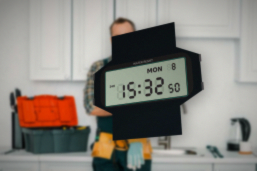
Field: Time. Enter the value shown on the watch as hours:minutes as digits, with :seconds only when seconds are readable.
15:32
